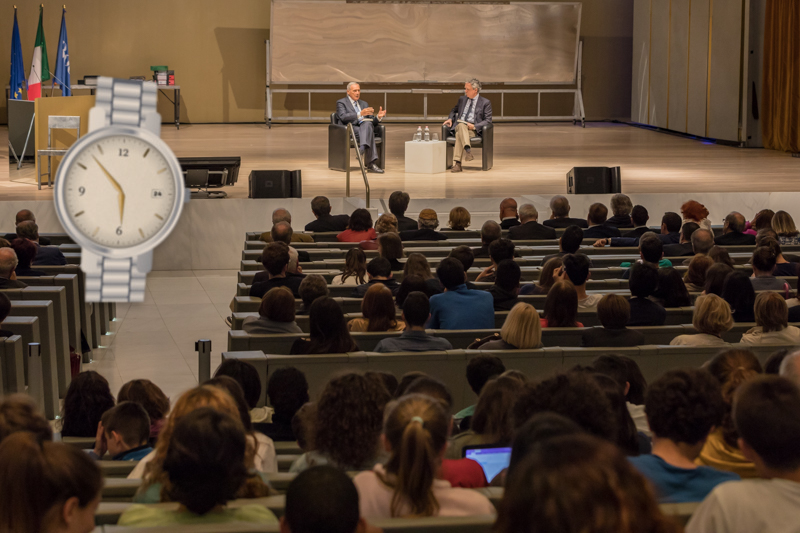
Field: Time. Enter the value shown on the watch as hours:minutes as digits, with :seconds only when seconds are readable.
5:53
